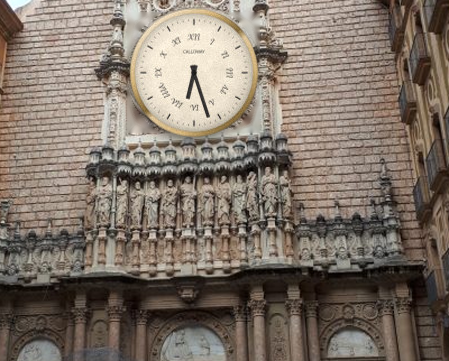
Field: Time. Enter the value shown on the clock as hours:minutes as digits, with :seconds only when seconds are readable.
6:27
